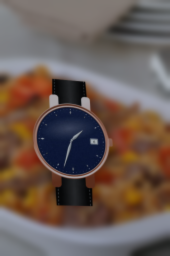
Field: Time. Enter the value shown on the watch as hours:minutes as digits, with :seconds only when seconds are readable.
1:33
